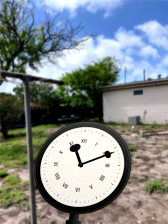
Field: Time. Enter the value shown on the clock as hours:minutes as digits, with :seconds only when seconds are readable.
11:11
